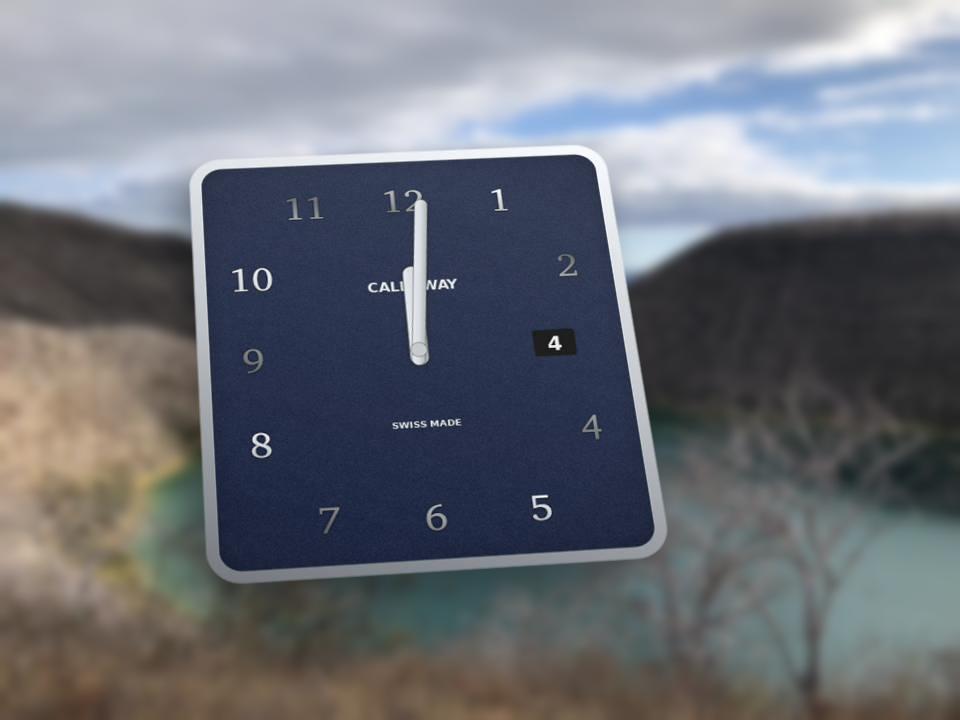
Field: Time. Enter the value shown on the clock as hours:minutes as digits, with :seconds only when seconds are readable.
12:01
